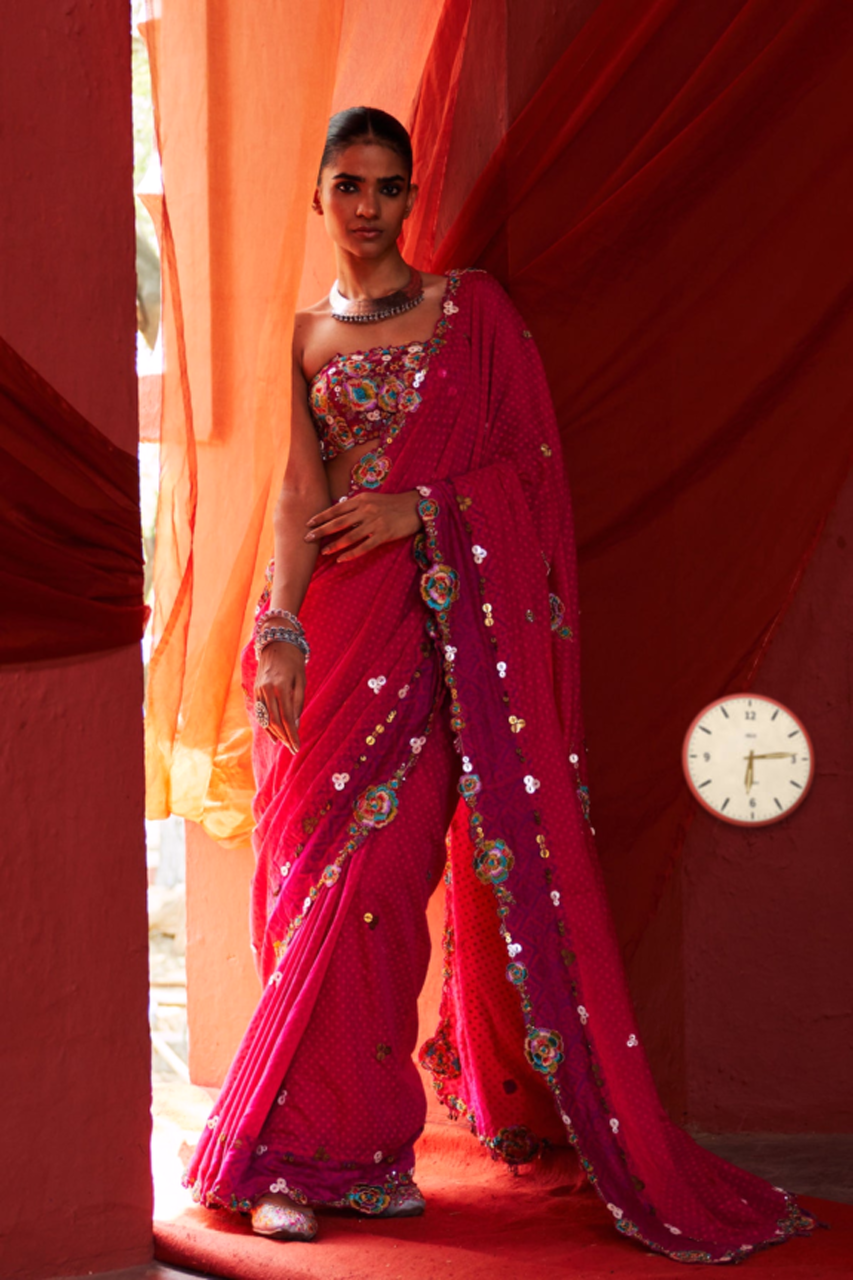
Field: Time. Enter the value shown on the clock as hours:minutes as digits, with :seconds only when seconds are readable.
6:14
